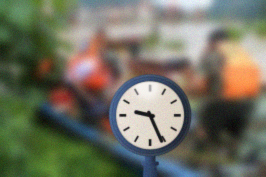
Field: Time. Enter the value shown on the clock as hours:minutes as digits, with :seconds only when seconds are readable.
9:26
